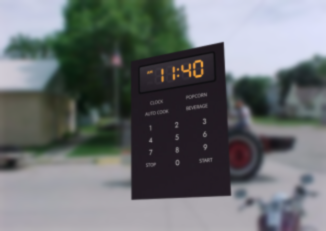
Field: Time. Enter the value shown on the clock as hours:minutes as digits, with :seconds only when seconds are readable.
11:40
